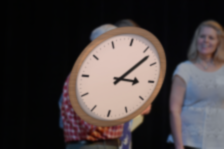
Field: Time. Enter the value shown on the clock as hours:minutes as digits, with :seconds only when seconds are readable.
3:07
